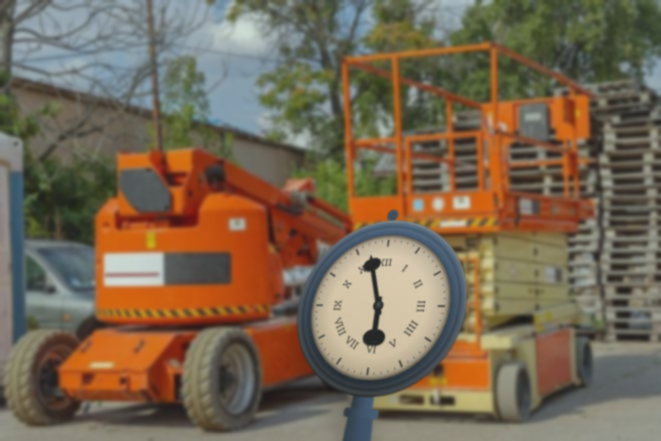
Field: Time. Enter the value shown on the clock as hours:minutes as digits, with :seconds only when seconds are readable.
5:57
